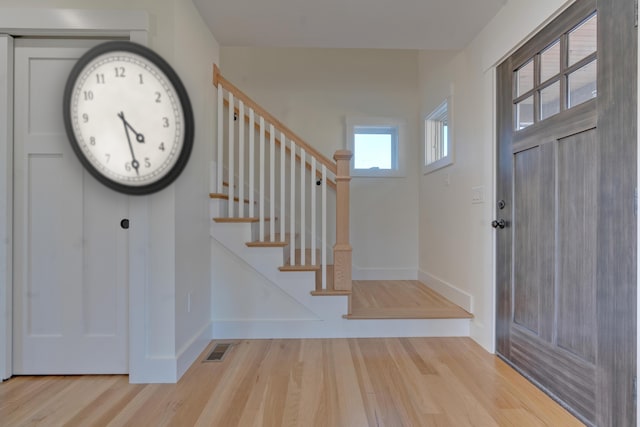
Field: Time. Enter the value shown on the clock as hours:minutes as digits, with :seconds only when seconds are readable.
4:28
